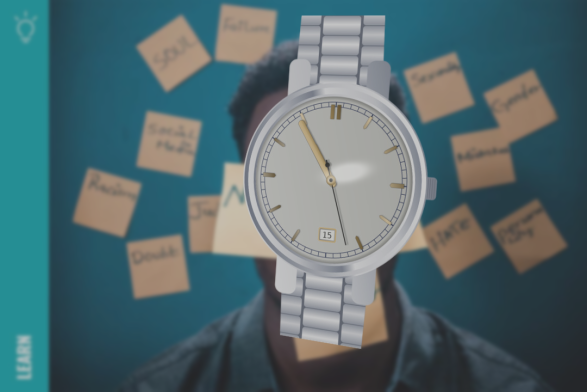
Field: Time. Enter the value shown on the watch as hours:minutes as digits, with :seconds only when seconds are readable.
10:54:27
